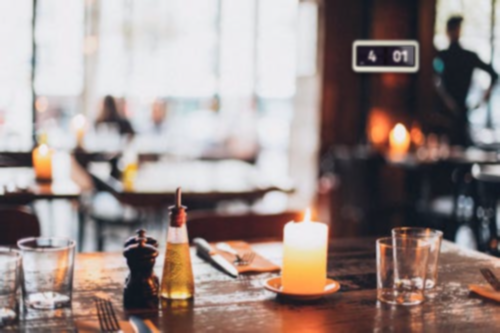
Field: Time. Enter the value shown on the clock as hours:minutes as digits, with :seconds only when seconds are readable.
4:01
